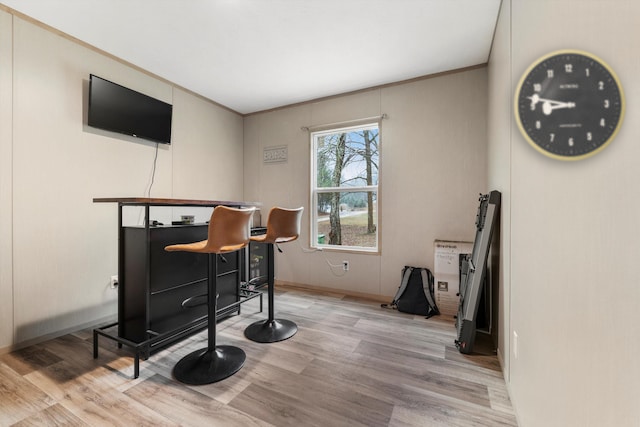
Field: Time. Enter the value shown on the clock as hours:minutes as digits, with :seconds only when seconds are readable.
8:47
